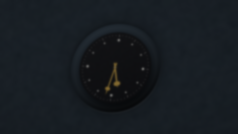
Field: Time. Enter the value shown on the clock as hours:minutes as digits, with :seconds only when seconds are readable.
5:32
